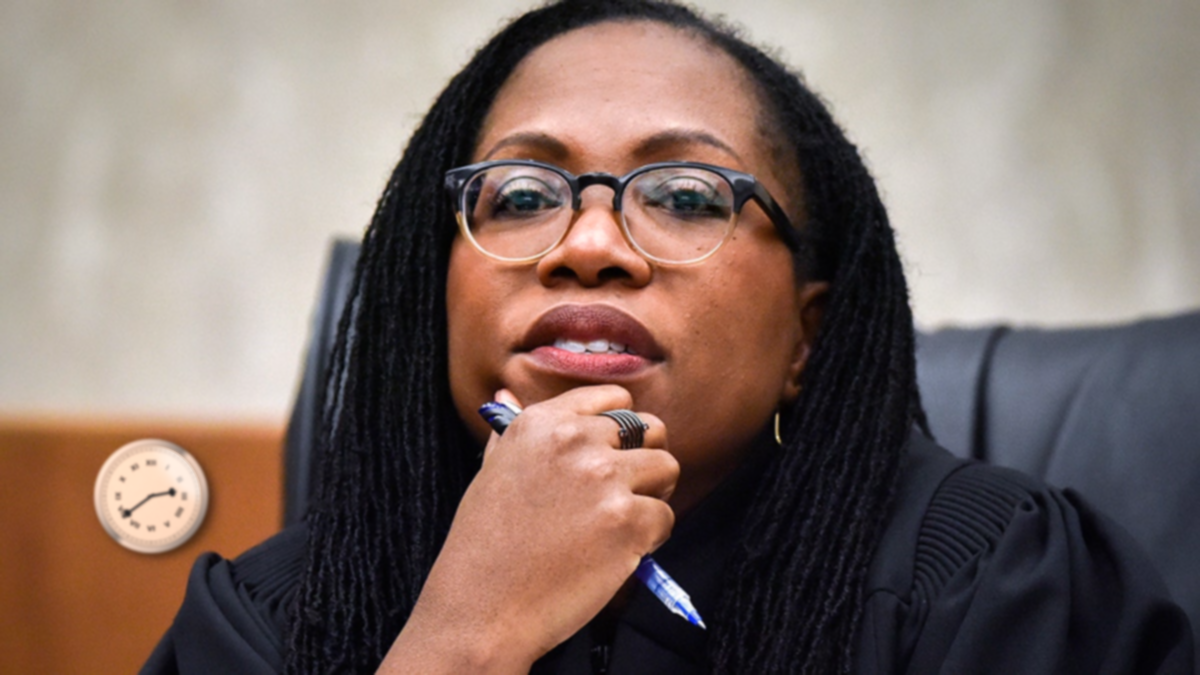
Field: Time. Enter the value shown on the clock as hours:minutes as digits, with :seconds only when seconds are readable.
2:39
